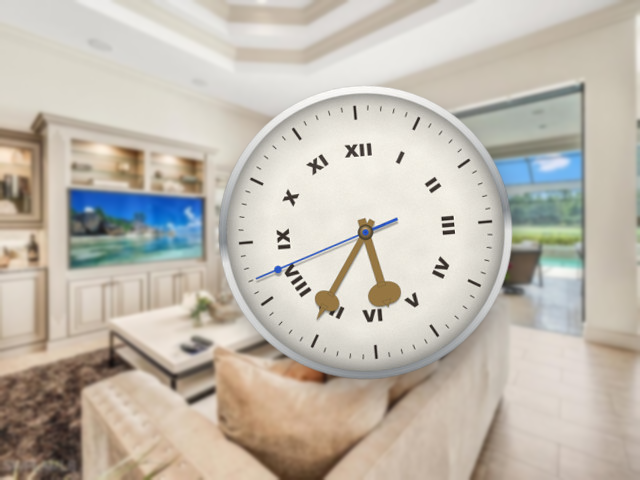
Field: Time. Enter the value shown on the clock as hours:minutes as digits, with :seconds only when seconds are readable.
5:35:42
